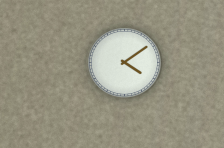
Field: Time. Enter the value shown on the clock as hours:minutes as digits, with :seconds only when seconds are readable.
4:09
